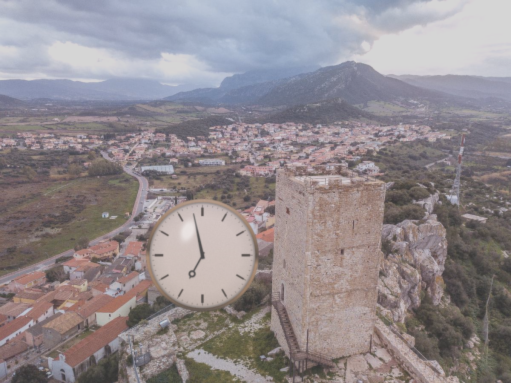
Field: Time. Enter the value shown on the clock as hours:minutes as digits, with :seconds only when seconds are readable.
6:58
